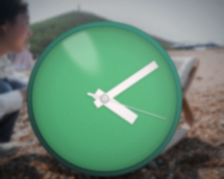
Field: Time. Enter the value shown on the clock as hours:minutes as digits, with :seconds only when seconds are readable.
4:09:18
